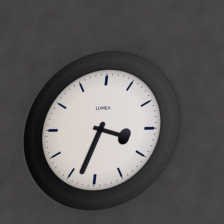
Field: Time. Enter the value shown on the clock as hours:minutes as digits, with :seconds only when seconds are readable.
3:33
